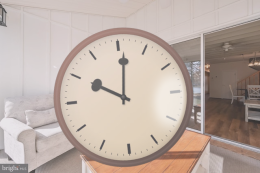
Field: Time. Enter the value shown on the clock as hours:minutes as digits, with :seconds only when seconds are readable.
10:01
